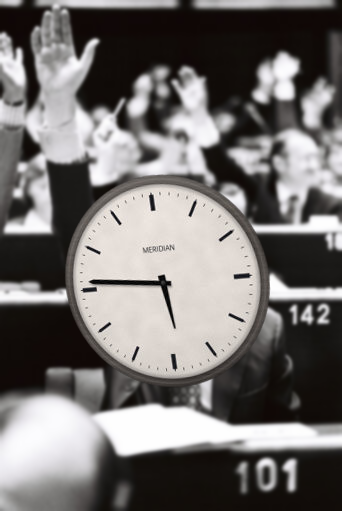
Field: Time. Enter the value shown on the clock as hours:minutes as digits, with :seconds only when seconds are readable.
5:46
